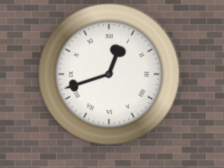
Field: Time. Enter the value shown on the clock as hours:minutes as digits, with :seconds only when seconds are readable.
12:42
